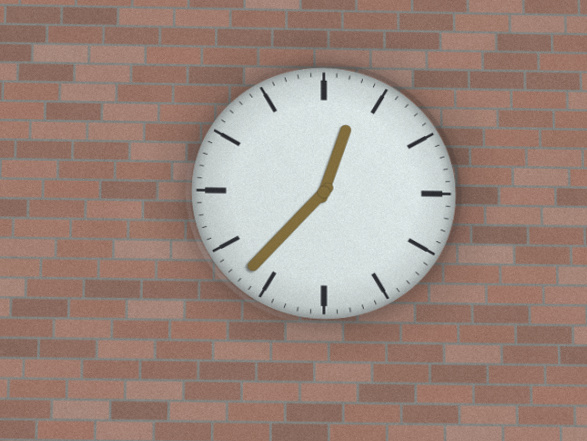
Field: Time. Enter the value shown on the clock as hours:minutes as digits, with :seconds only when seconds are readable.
12:37
